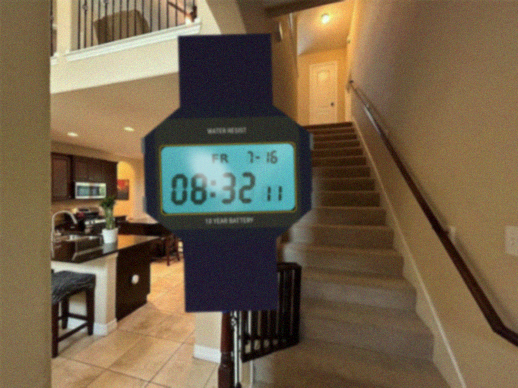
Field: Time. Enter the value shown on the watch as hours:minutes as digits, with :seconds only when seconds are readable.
8:32:11
